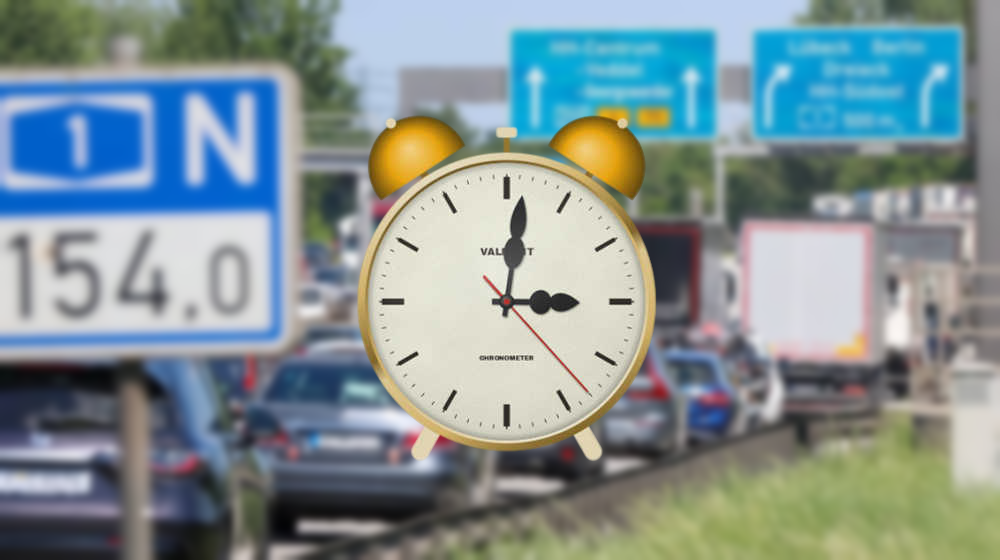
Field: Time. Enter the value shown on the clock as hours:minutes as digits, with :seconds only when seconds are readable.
3:01:23
